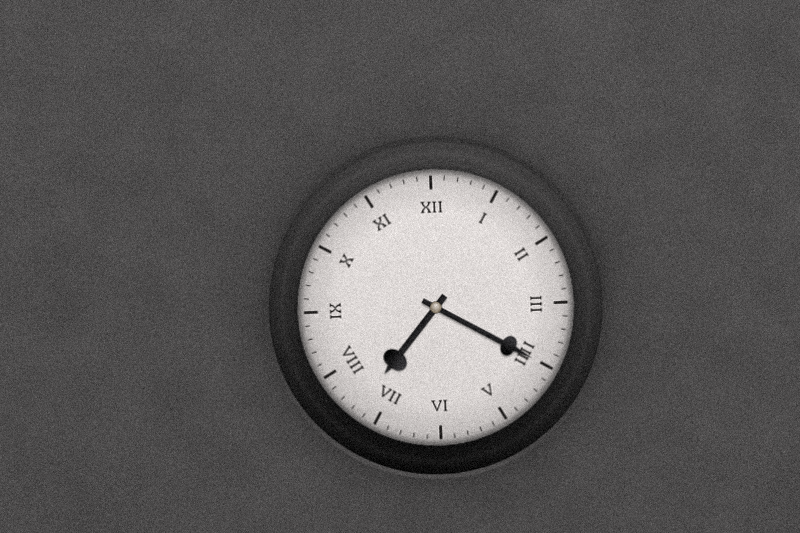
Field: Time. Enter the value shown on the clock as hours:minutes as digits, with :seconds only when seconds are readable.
7:20
